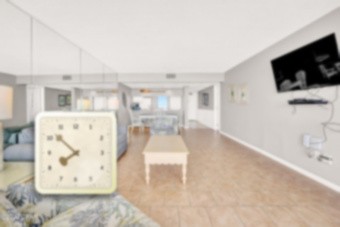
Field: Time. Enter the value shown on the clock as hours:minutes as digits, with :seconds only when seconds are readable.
7:52
